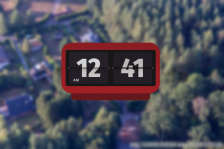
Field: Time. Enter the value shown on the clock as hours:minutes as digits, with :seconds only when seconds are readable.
12:41
